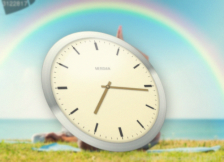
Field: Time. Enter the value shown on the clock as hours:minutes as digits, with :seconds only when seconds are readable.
7:16
